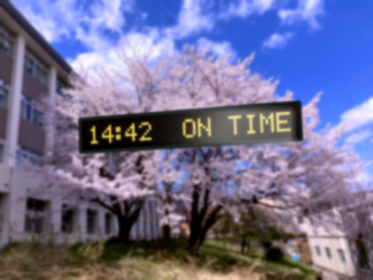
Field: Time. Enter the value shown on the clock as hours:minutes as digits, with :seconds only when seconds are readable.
14:42
